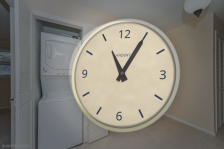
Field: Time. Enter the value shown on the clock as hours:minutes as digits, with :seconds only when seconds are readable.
11:05
